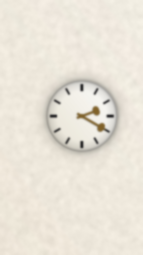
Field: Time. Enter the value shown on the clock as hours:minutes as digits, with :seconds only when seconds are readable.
2:20
